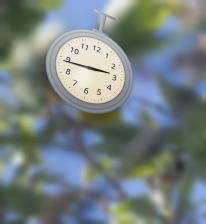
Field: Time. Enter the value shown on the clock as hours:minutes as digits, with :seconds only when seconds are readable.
2:44
